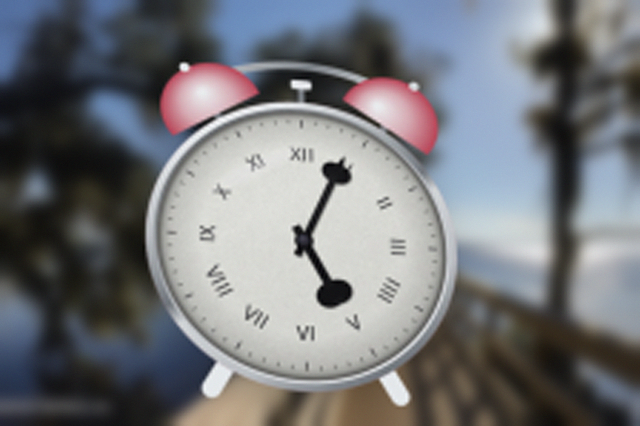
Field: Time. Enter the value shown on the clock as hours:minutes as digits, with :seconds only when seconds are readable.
5:04
